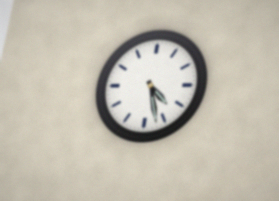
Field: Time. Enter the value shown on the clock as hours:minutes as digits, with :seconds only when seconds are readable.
4:27
